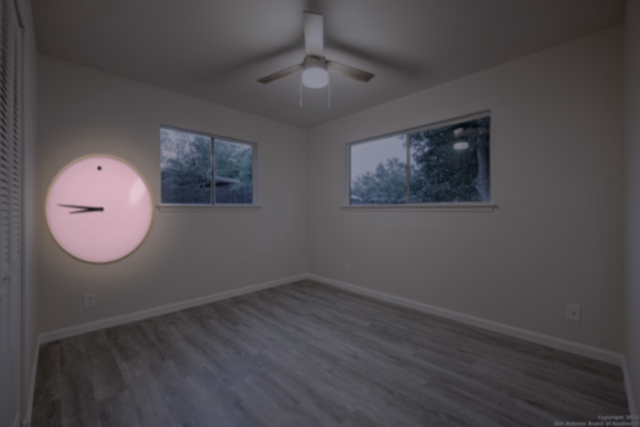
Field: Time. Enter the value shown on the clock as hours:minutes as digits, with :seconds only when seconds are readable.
8:46
